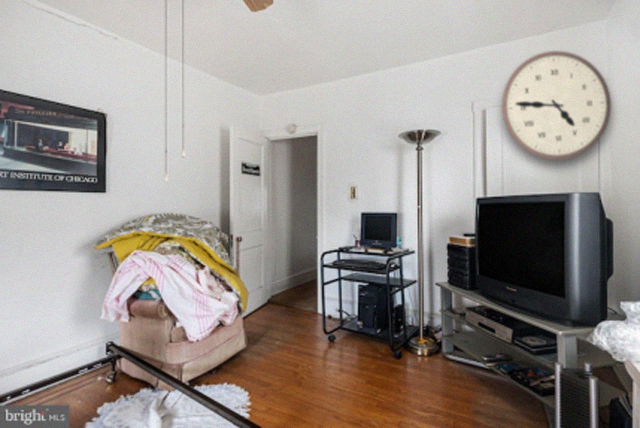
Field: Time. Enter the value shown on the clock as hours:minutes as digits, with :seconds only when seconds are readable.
4:46
